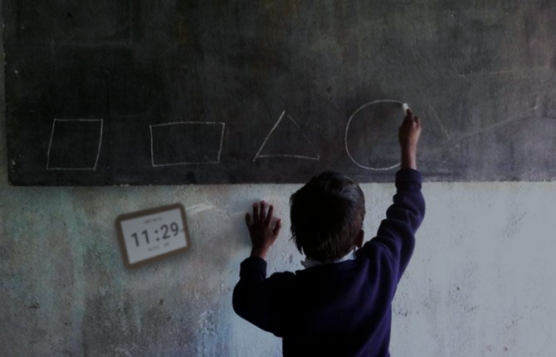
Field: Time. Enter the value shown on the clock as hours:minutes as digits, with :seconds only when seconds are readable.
11:29
